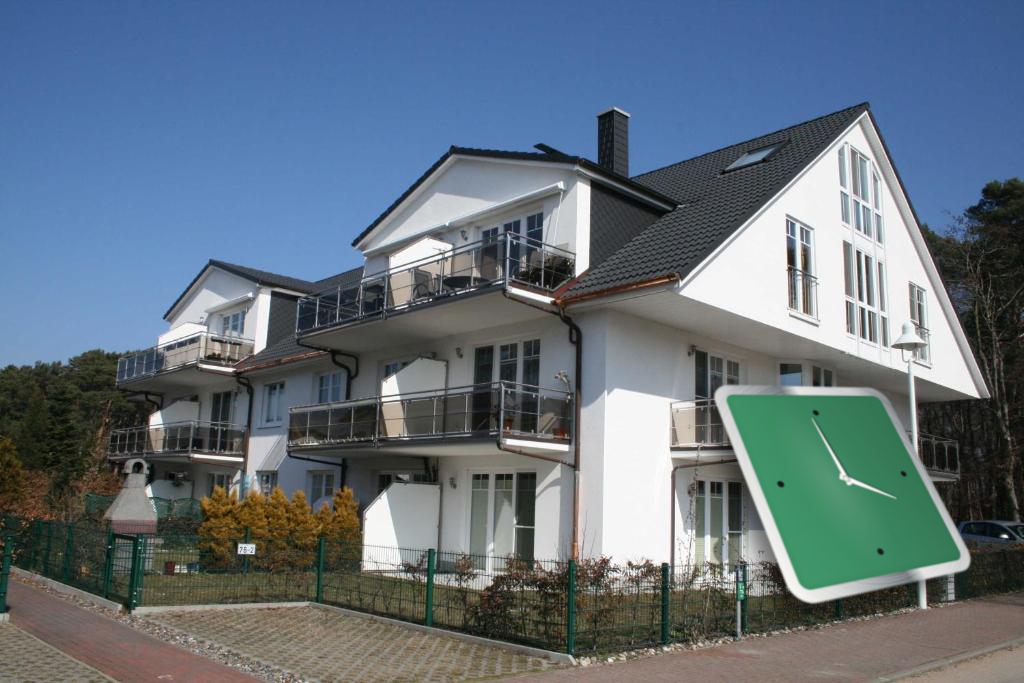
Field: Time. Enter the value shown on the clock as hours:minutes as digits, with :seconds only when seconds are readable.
3:59
